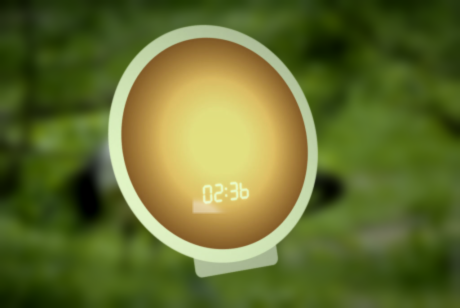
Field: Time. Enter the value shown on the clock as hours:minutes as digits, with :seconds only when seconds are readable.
2:36
